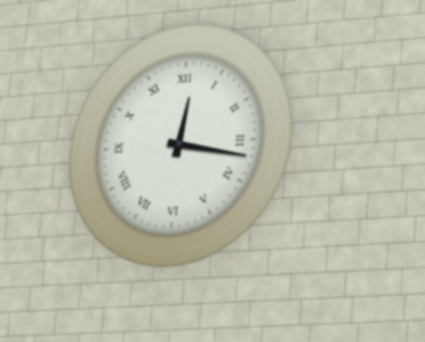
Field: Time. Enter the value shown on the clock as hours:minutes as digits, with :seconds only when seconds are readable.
12:17
